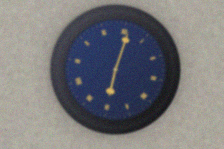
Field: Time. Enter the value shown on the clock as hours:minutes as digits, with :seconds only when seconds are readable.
6:01
